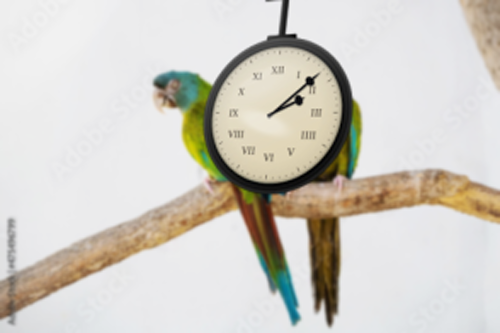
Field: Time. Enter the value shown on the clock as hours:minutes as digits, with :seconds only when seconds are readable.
2:08
